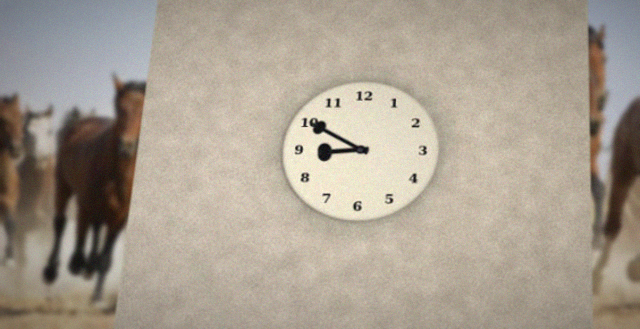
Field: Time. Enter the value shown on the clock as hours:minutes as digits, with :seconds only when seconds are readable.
8:50
